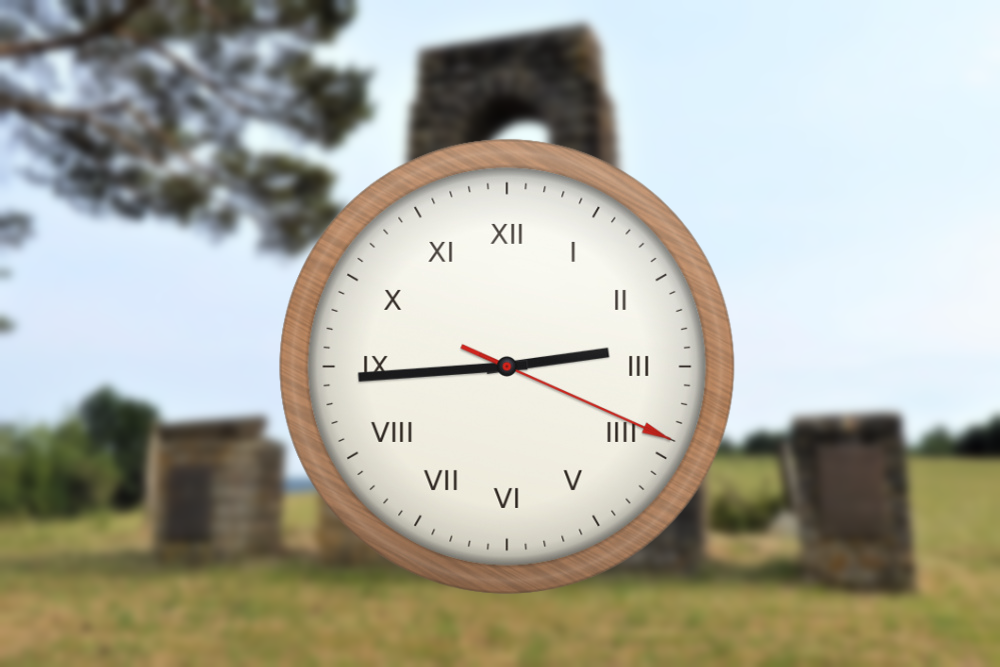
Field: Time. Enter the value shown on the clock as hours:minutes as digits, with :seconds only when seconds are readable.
2:44:19
